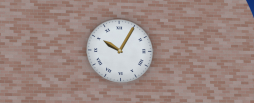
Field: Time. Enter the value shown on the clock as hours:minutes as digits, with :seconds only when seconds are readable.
10:05
